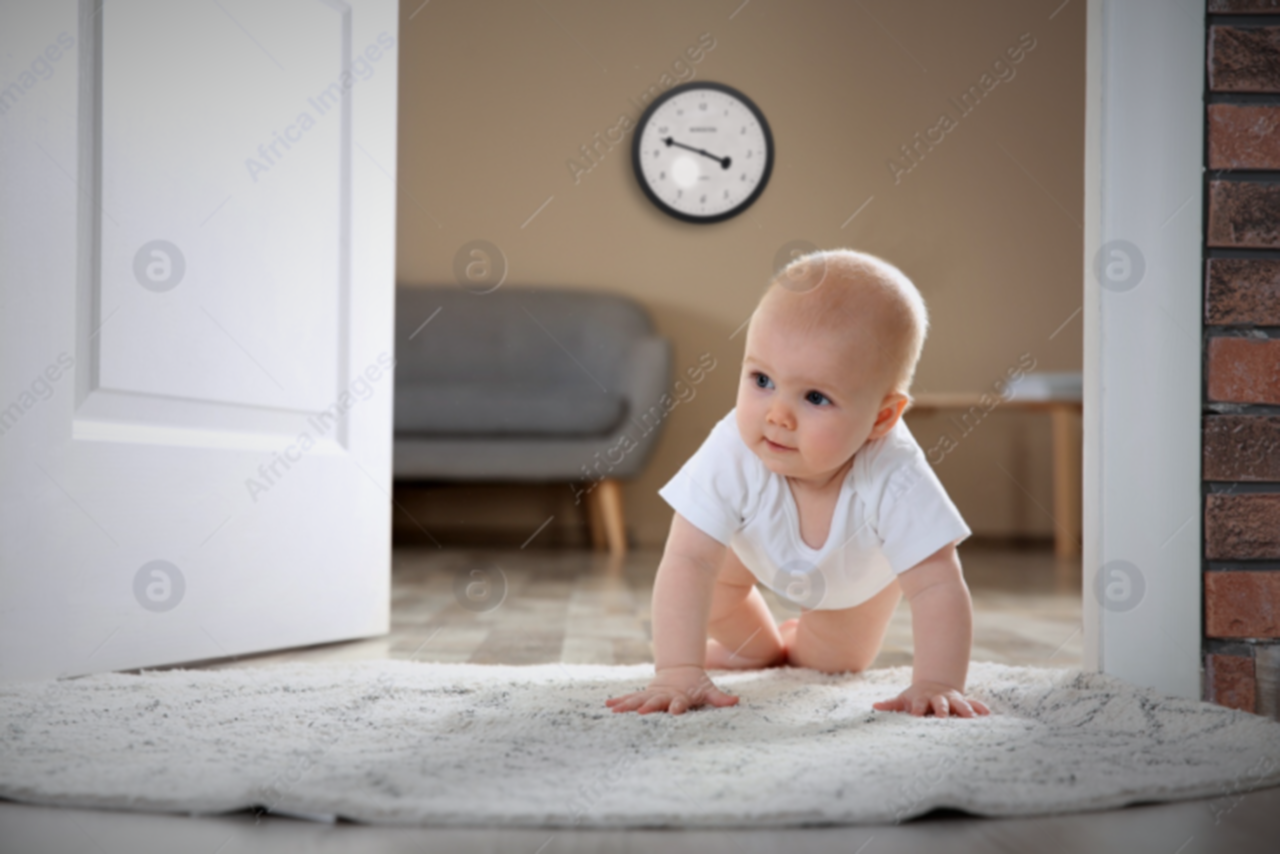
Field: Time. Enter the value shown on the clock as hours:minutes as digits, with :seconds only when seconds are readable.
3:48
